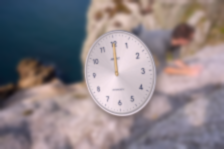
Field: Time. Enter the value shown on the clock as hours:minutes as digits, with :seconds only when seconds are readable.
12:00
